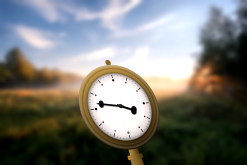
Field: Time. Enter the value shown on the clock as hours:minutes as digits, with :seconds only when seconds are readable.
3:47
